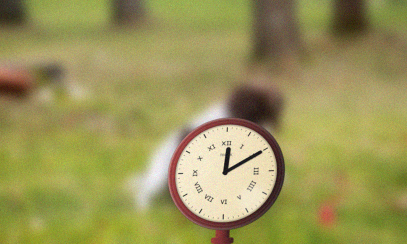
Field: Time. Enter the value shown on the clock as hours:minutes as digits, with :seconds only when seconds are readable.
12:10
